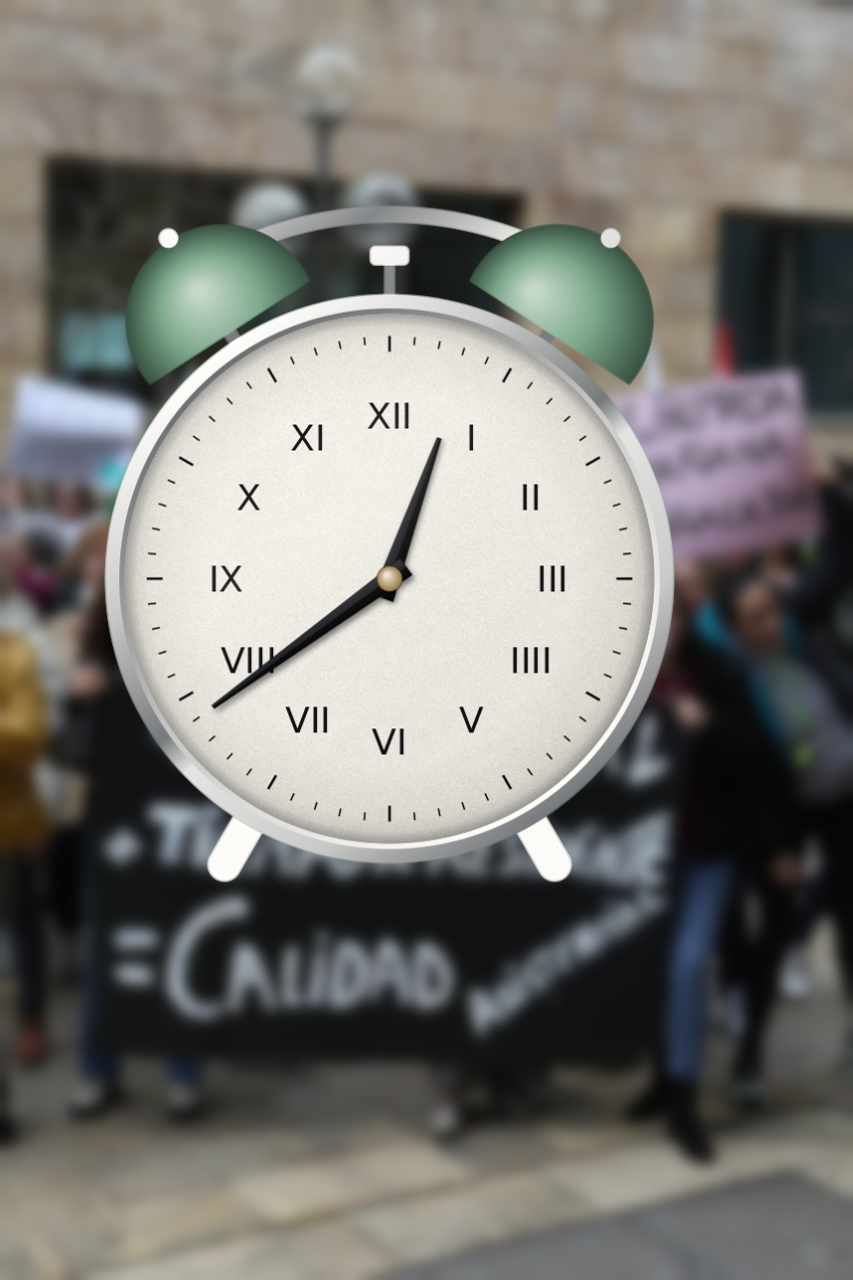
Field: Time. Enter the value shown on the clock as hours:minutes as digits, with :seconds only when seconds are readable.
12:39
